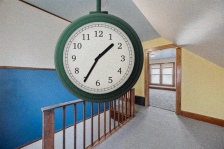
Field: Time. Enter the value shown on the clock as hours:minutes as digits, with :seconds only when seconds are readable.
1:35
